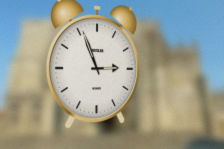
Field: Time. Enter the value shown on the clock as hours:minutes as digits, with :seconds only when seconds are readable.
2:56
